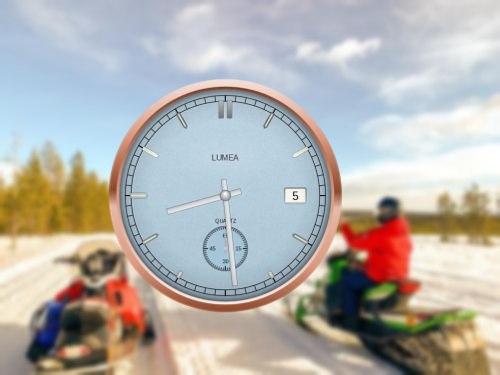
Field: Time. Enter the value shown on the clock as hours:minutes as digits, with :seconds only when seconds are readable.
8:29
